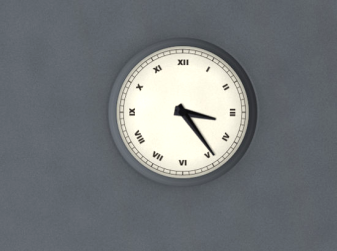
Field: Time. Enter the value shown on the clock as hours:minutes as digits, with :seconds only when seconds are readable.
3:24
